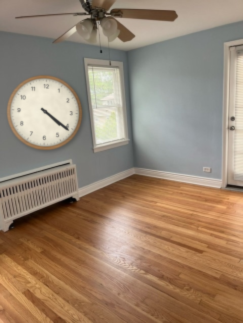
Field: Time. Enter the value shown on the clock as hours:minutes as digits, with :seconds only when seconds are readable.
4:21
